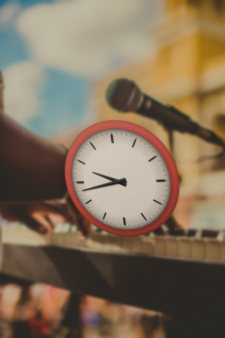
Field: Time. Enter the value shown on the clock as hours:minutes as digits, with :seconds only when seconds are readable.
9:43
